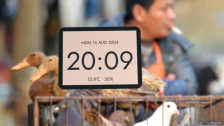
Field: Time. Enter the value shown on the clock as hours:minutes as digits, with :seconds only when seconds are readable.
20:09
